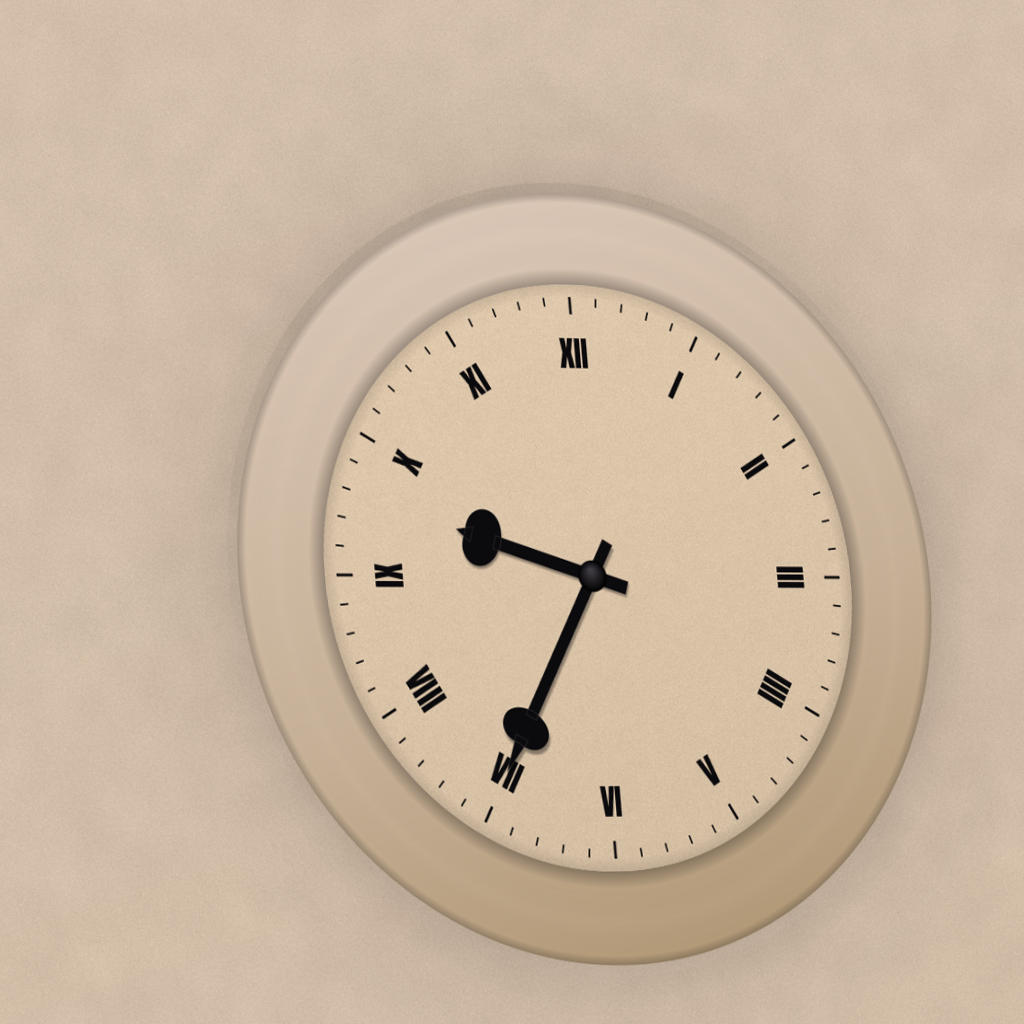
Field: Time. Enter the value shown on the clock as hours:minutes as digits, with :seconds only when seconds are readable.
9:35
